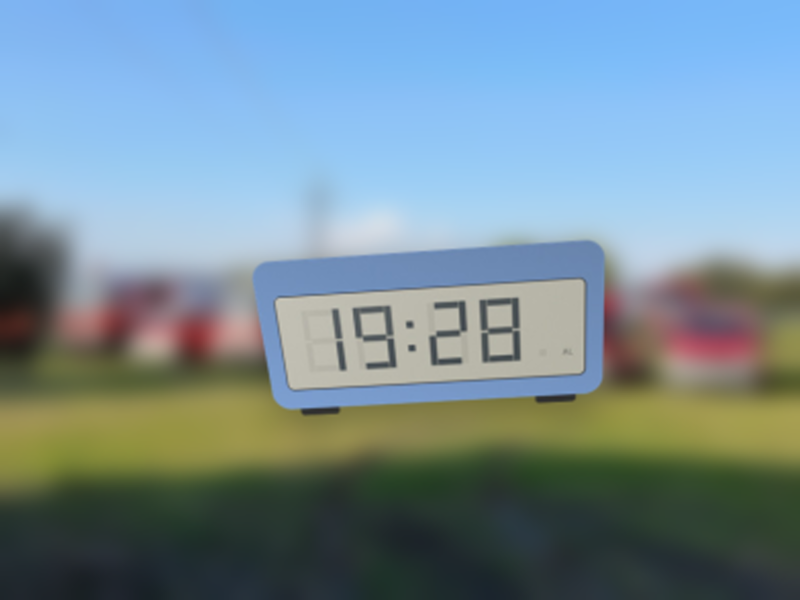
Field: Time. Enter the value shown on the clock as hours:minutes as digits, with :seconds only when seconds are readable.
19:28
